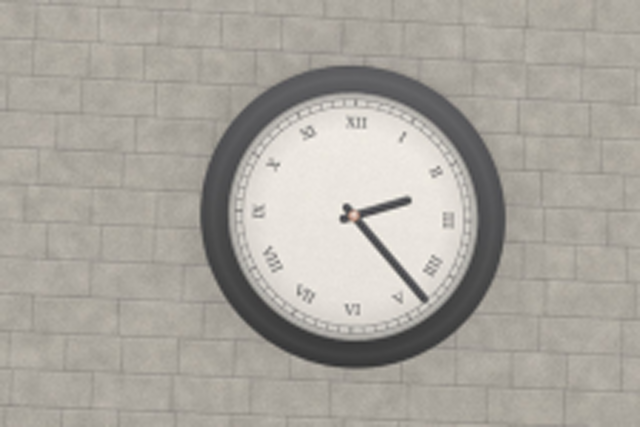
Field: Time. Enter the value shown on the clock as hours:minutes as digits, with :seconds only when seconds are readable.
2:23
